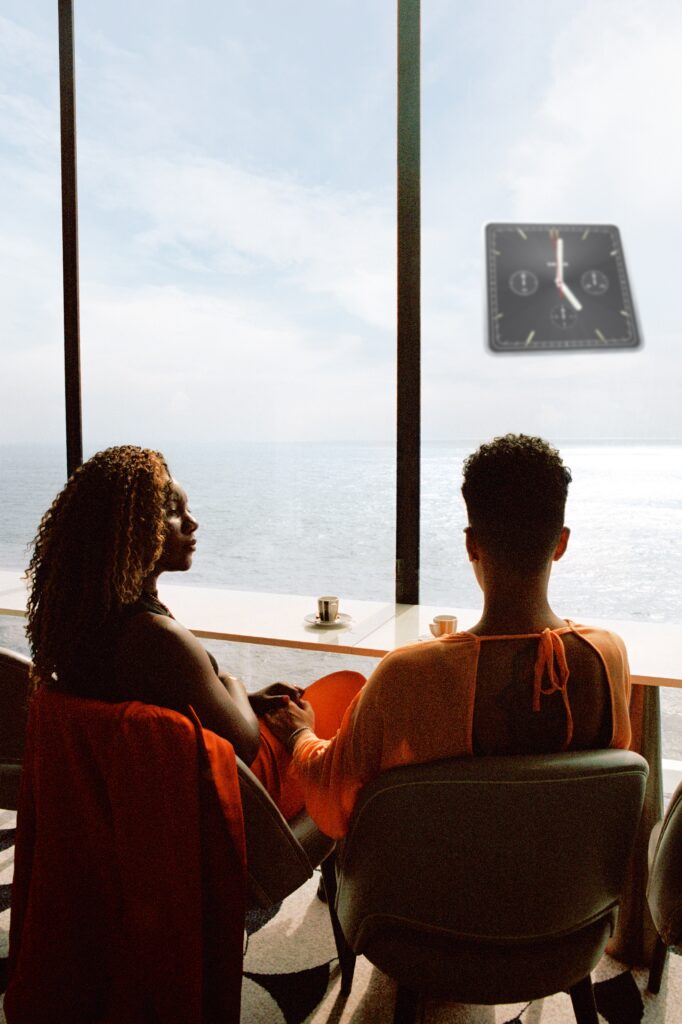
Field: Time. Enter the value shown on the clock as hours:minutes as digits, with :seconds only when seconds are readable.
5:01
